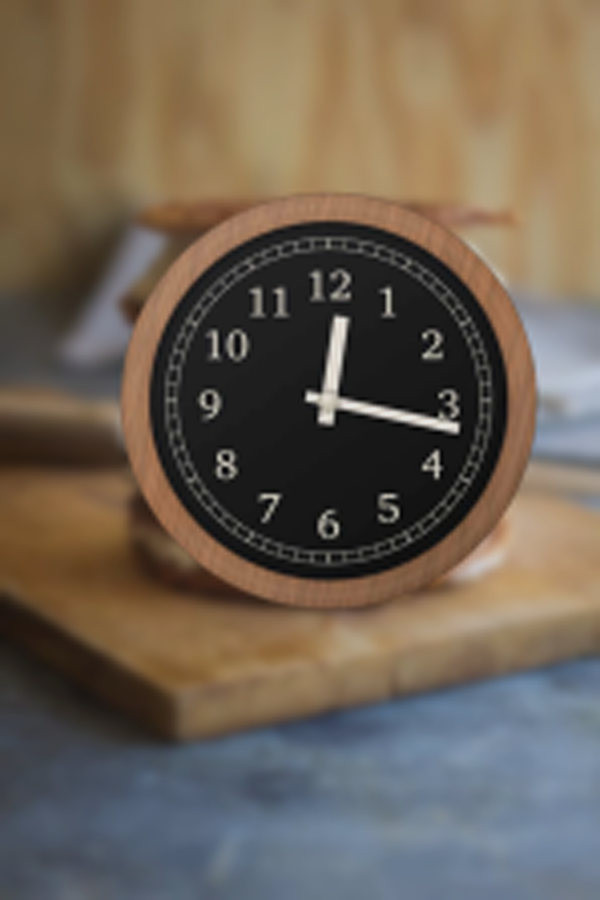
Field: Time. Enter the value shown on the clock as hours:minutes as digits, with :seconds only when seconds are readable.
12:17
